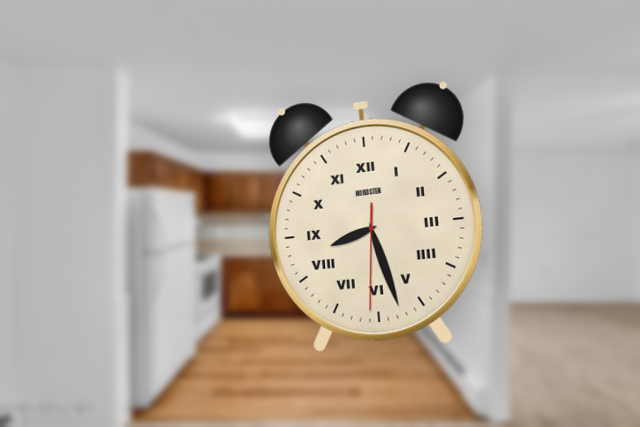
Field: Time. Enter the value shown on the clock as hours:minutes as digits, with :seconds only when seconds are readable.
8:27:31
